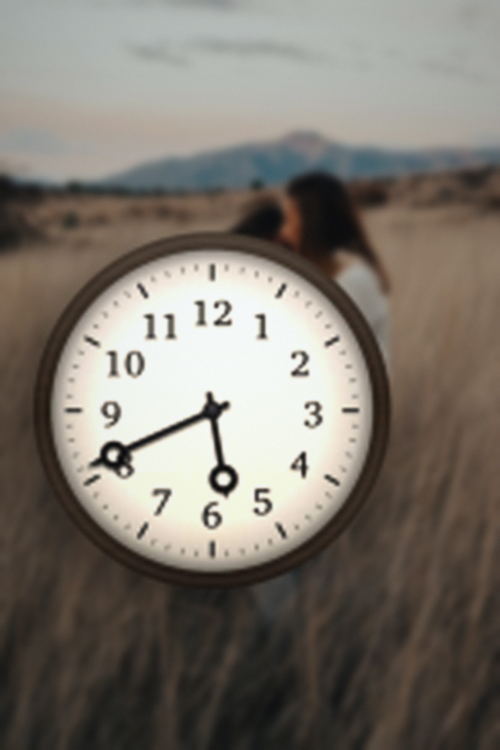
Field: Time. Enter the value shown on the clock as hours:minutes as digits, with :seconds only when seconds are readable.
5:41
